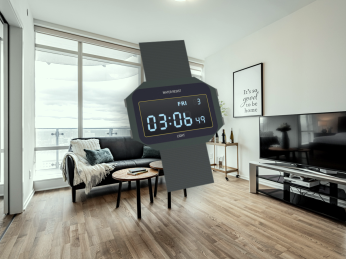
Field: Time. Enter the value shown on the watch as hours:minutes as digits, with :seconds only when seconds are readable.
3:06:49
